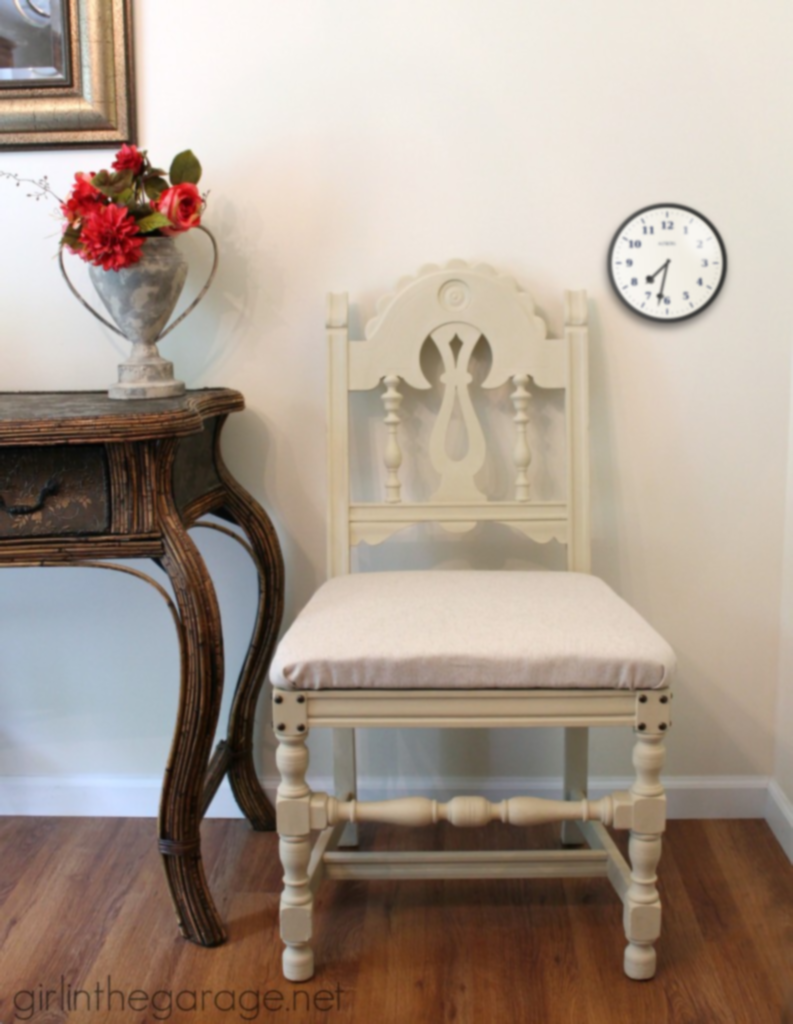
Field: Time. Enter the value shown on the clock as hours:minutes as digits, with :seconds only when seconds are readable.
7:32
